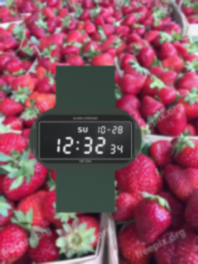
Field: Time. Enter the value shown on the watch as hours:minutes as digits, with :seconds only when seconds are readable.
12:32:34
